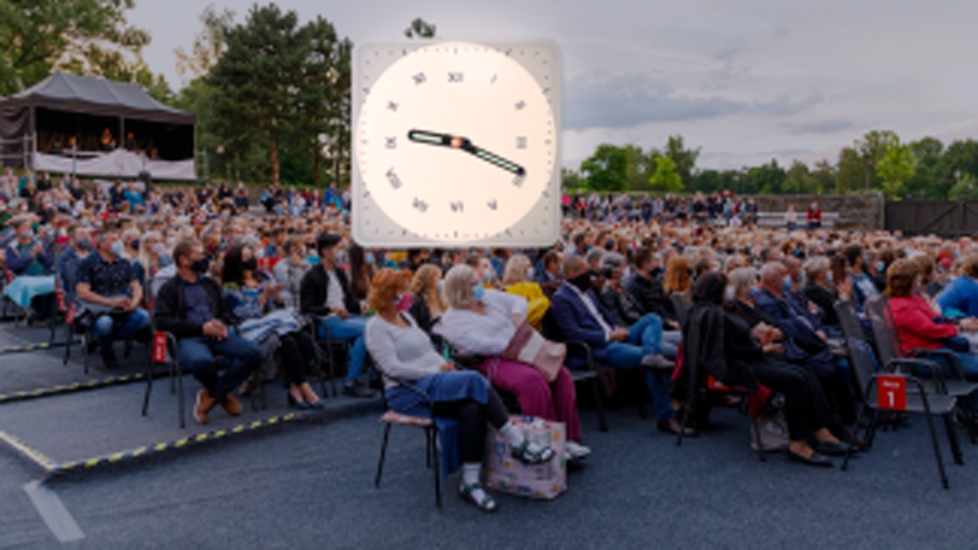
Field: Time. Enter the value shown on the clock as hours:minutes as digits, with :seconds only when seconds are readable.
9:19
